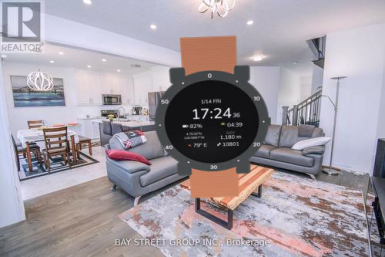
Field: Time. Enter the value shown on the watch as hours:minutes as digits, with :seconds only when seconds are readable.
17:24
